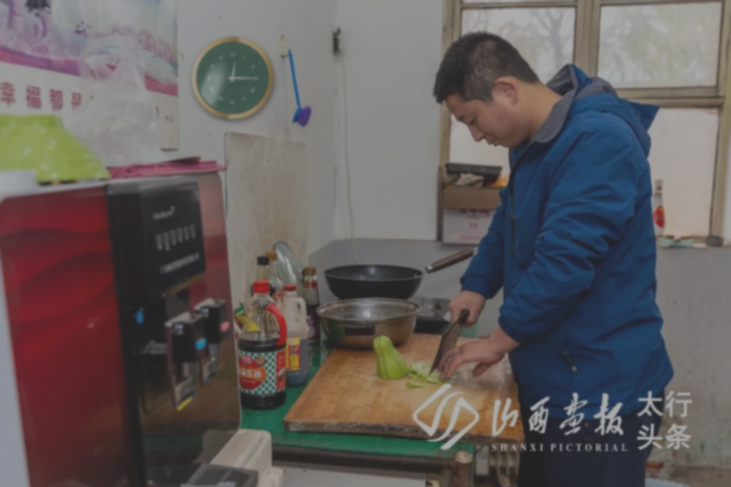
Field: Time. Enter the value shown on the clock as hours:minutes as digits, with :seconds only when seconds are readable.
12:15
